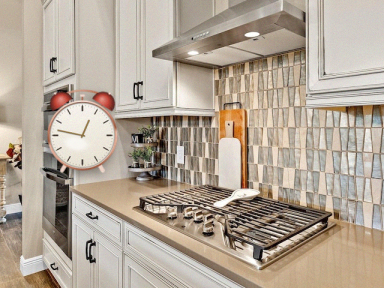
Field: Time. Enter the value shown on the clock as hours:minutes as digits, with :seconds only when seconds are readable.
12:47
